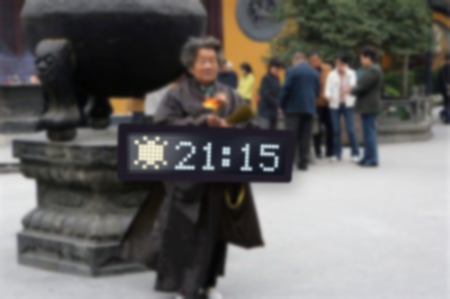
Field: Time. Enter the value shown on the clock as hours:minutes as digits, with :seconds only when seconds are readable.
21:15
